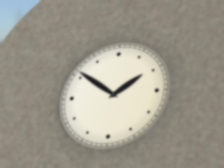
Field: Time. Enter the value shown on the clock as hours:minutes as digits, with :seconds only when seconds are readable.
1:51
